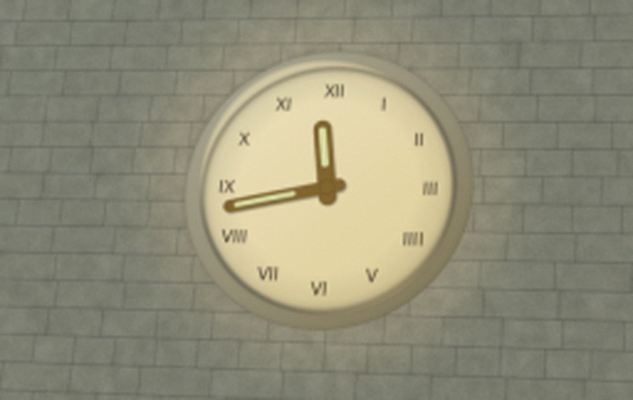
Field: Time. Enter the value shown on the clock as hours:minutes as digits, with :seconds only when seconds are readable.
11:43
